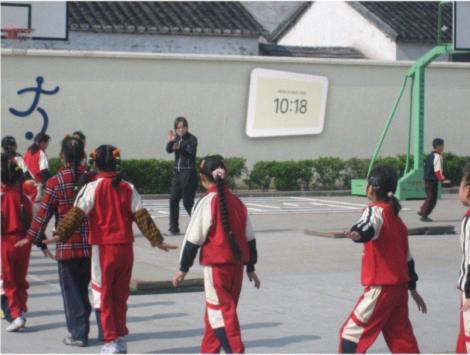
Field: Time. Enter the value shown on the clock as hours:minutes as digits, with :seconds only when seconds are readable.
10:18
